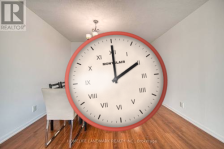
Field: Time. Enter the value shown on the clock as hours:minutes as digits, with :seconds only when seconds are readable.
2:00
